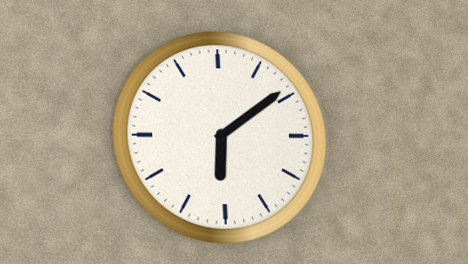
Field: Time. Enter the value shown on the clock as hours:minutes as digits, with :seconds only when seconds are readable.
6:09
